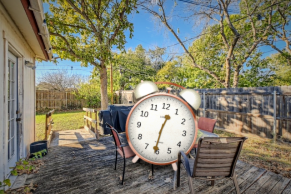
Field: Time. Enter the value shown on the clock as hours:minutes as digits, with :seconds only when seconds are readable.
12:31
